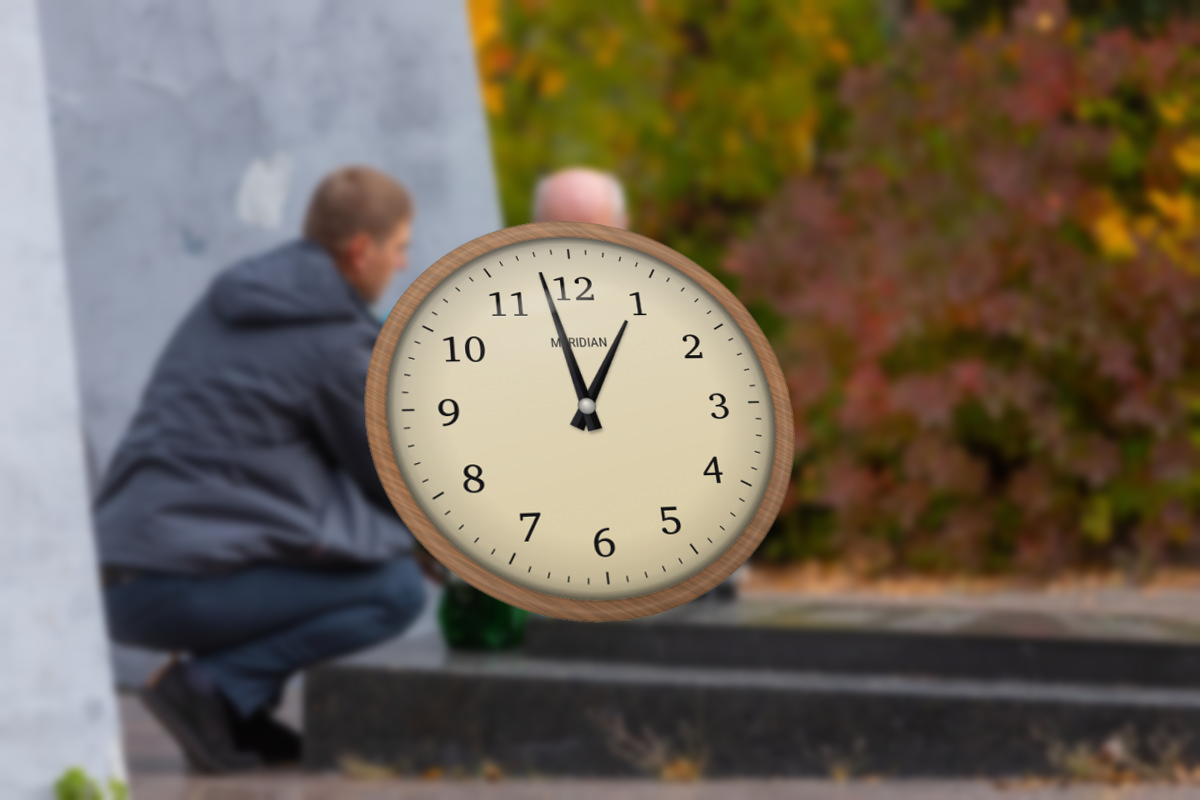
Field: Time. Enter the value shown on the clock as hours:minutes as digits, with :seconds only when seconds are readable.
12:58
